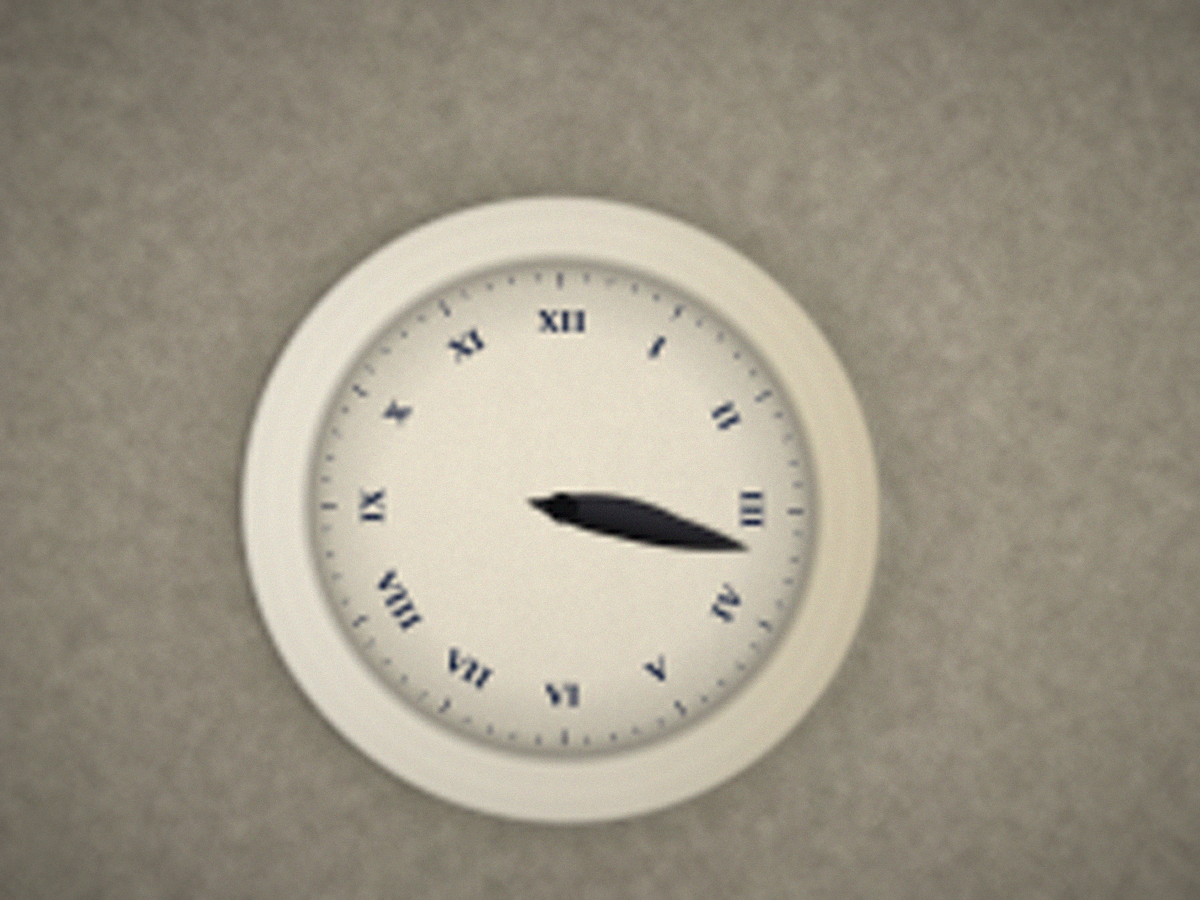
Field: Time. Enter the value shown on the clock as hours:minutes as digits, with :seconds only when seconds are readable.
3:17
